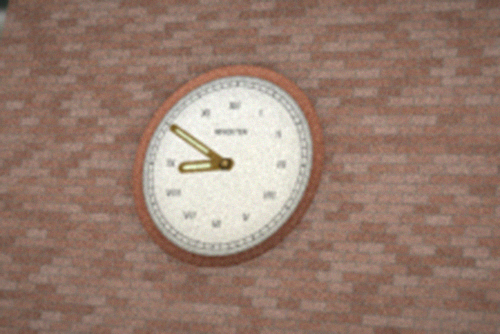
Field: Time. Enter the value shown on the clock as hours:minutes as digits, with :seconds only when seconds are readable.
8:50
